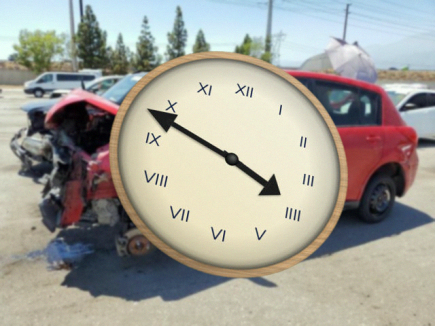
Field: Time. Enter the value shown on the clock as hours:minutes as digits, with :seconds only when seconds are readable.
3:48
